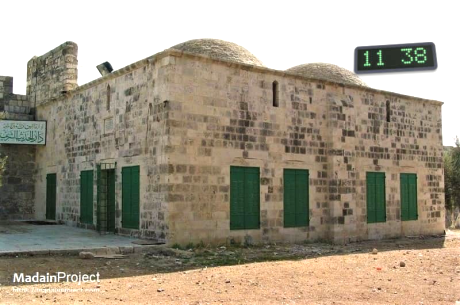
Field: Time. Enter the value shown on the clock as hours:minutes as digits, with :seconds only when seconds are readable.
11:38
